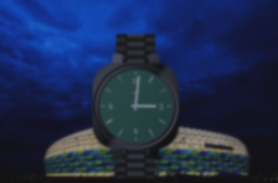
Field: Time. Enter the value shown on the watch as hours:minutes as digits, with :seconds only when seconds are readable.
3:01
